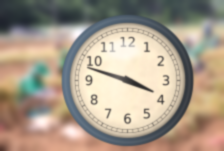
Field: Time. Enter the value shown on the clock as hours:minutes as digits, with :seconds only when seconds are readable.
3:48
